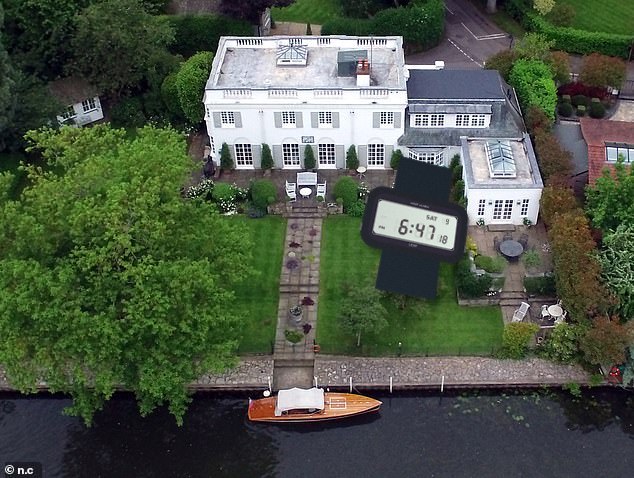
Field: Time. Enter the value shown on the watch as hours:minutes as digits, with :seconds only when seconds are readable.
6:47:18
